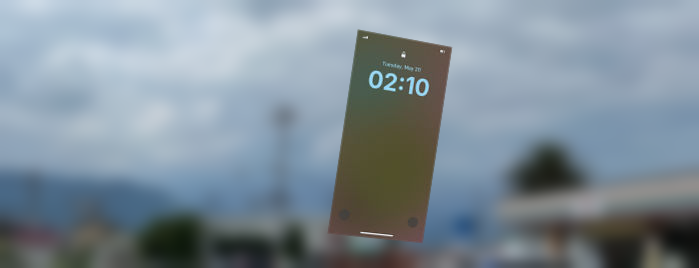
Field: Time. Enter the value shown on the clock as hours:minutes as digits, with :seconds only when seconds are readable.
2:10
